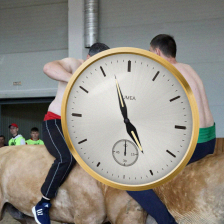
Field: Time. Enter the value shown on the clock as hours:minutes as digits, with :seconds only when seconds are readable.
4:57
